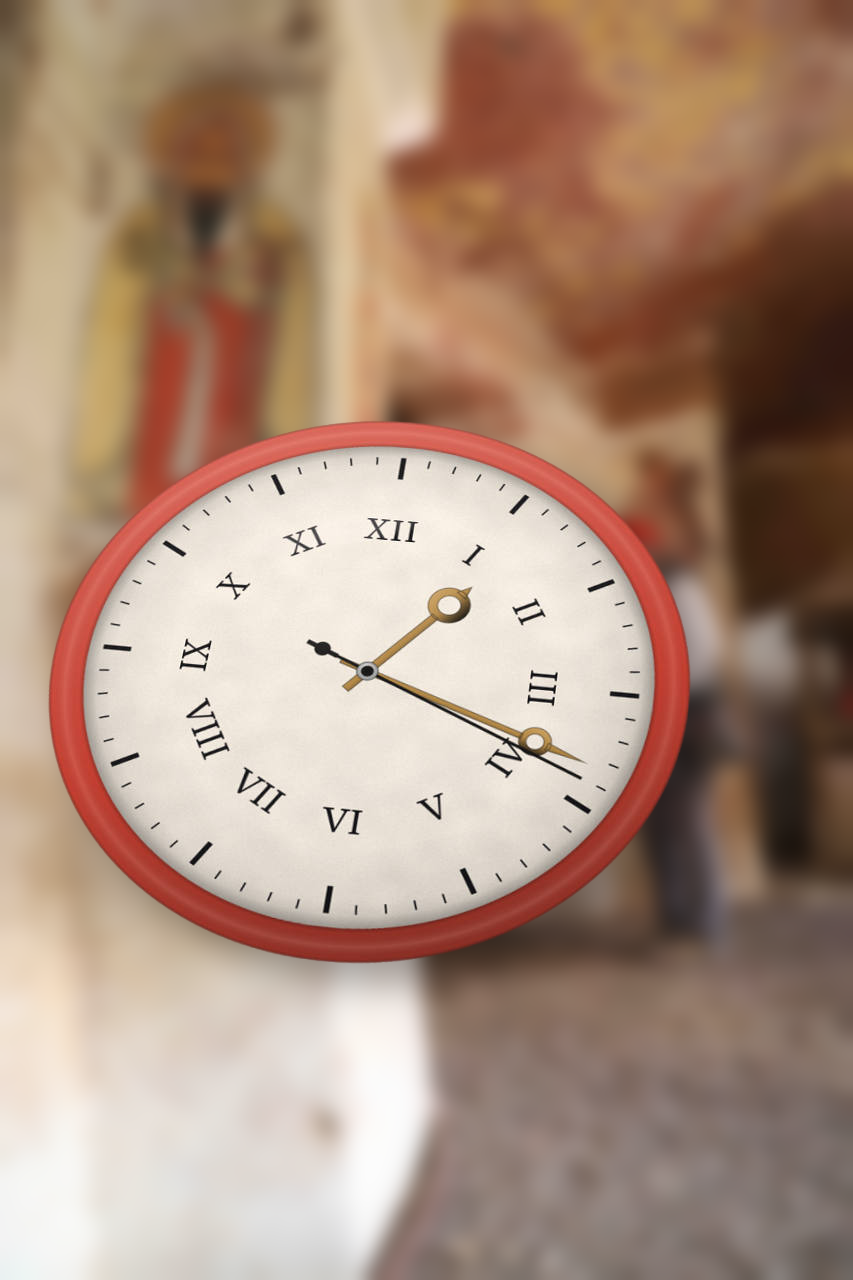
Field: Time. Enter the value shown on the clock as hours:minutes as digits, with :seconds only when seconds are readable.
1:18:19
